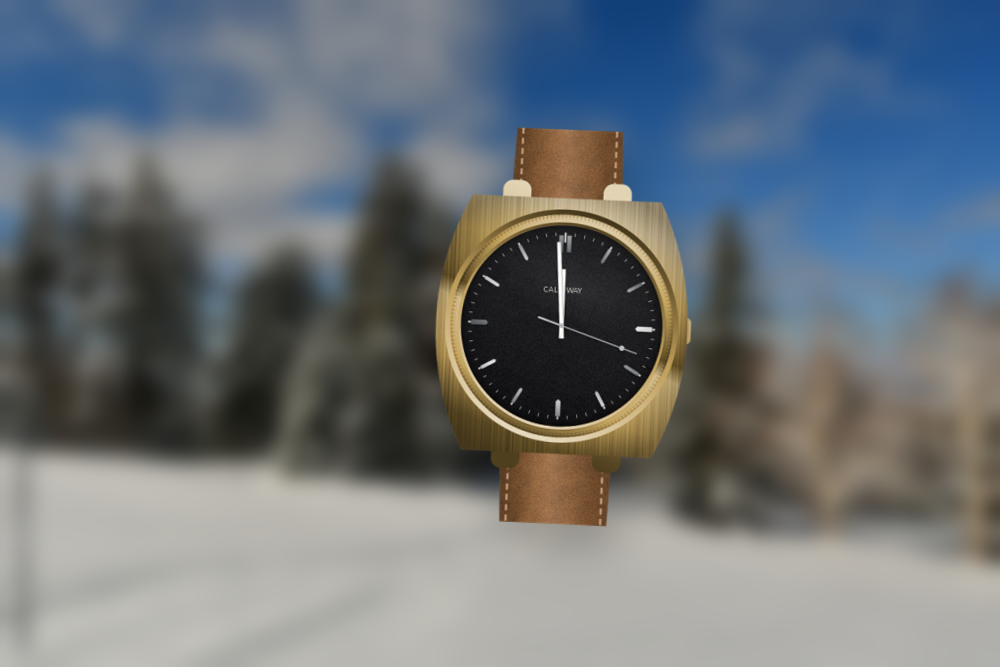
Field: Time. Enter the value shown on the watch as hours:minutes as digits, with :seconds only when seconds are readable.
11:59:18
